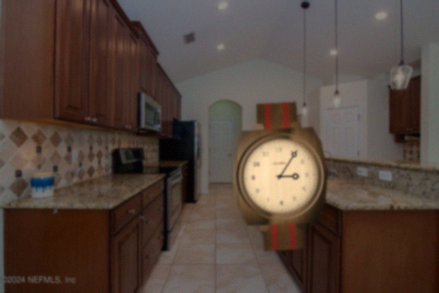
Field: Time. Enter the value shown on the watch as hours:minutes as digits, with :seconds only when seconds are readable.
3:06
